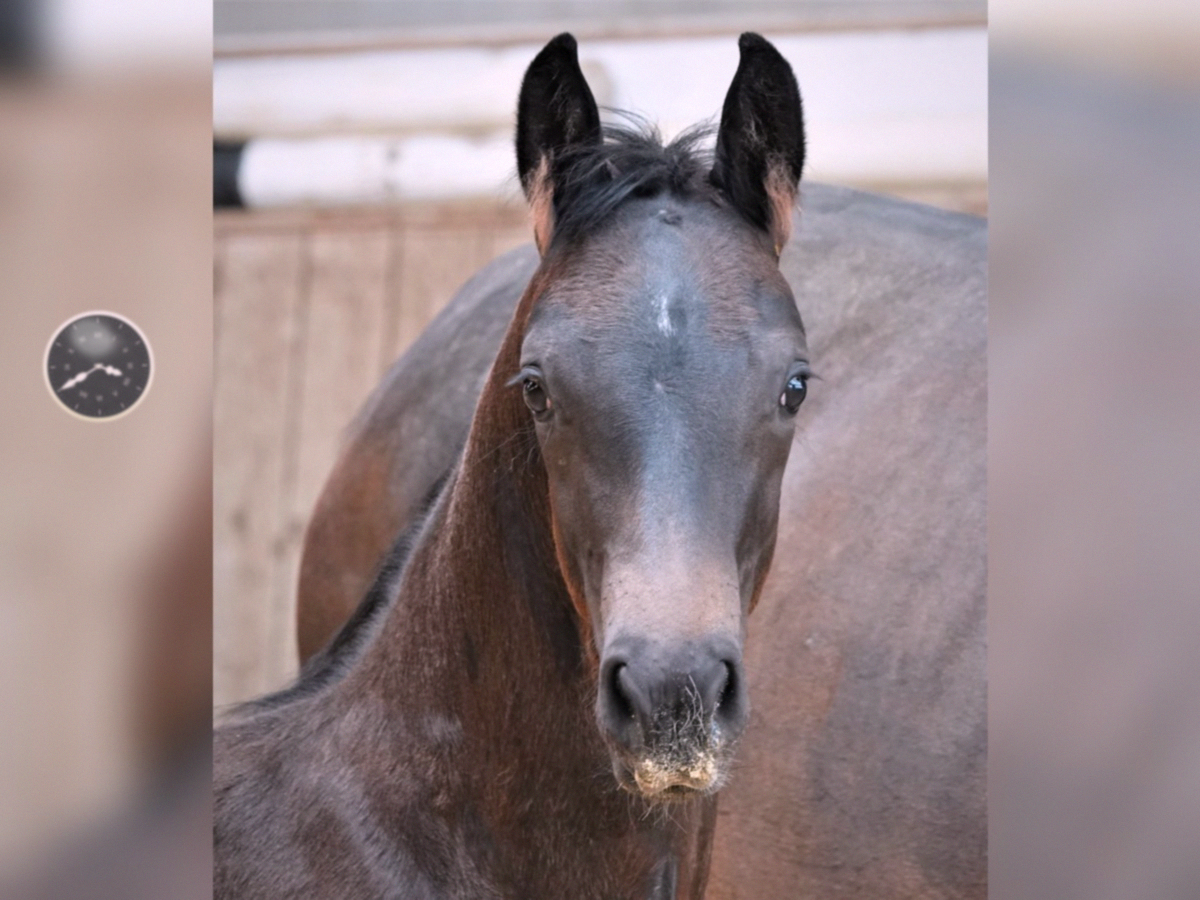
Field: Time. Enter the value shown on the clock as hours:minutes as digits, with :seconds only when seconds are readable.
3:40
